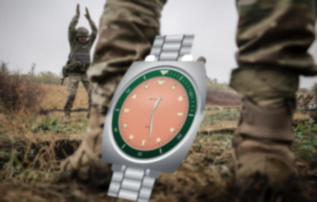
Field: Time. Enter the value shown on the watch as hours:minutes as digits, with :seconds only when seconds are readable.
12:28
